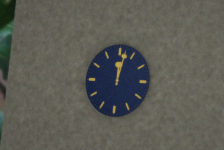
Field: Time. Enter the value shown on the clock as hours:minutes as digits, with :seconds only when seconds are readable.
12:02
